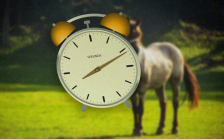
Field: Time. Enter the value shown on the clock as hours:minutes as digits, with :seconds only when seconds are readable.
8:11
